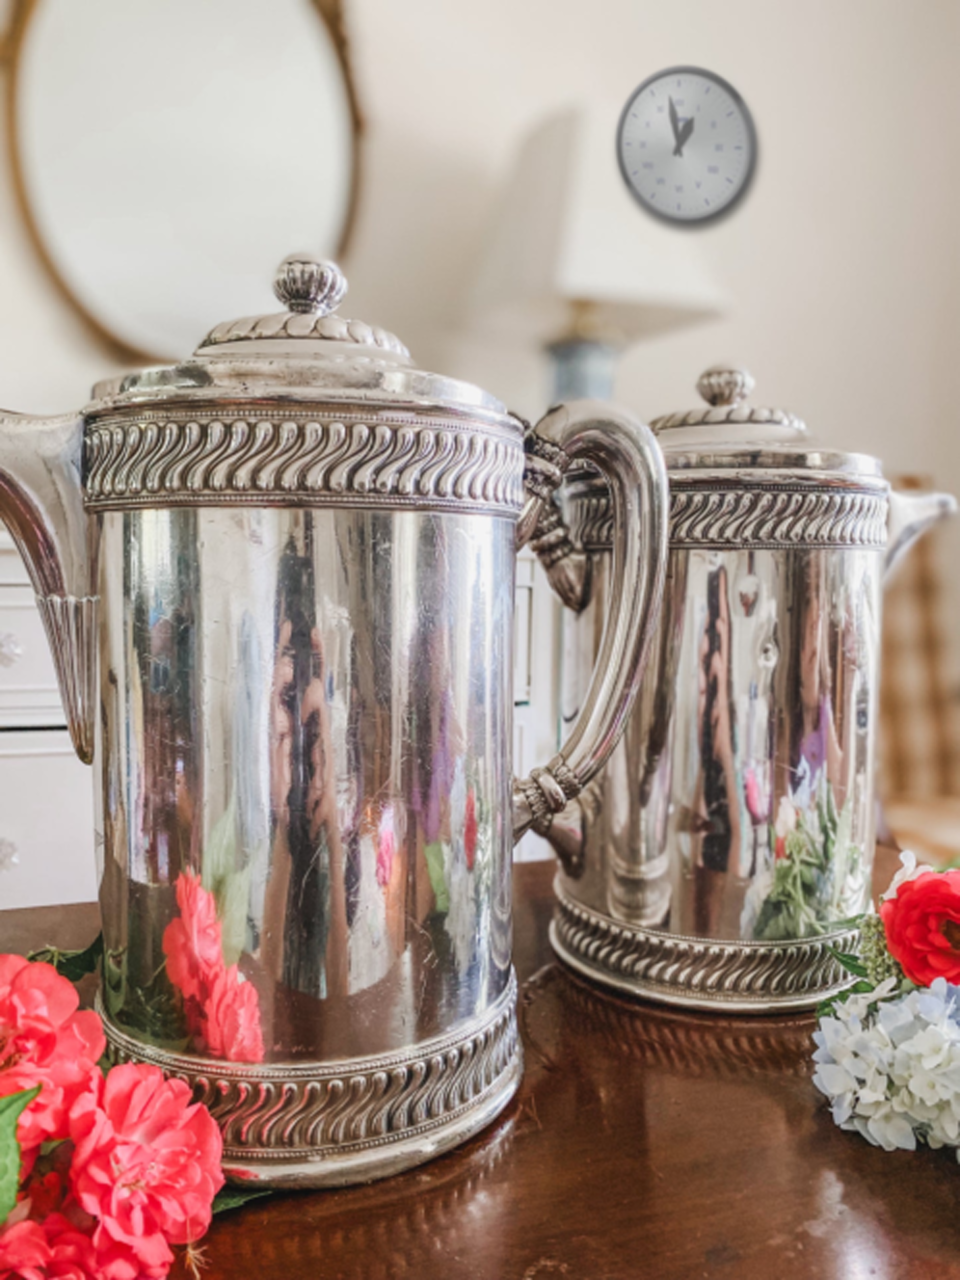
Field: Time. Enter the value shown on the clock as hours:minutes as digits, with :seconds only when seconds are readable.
12:58
